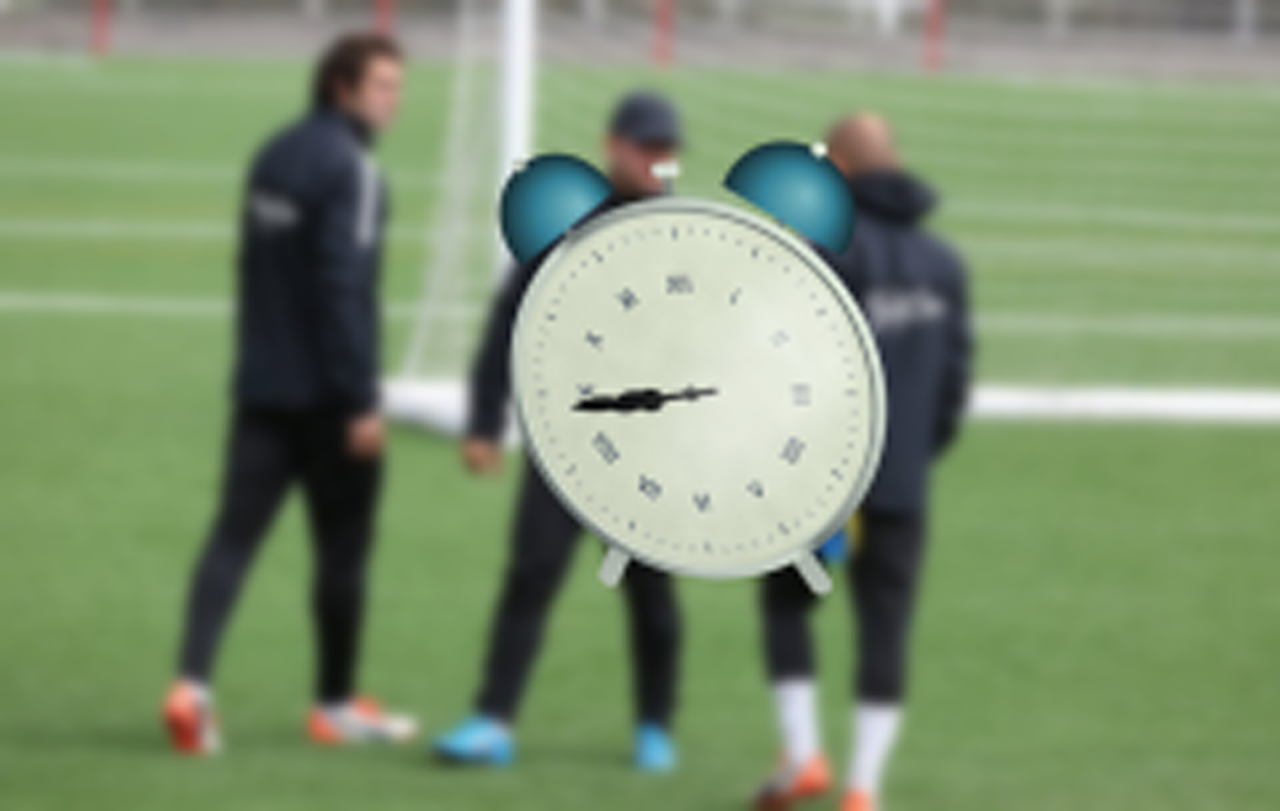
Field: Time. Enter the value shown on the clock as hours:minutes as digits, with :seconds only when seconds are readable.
8:44
